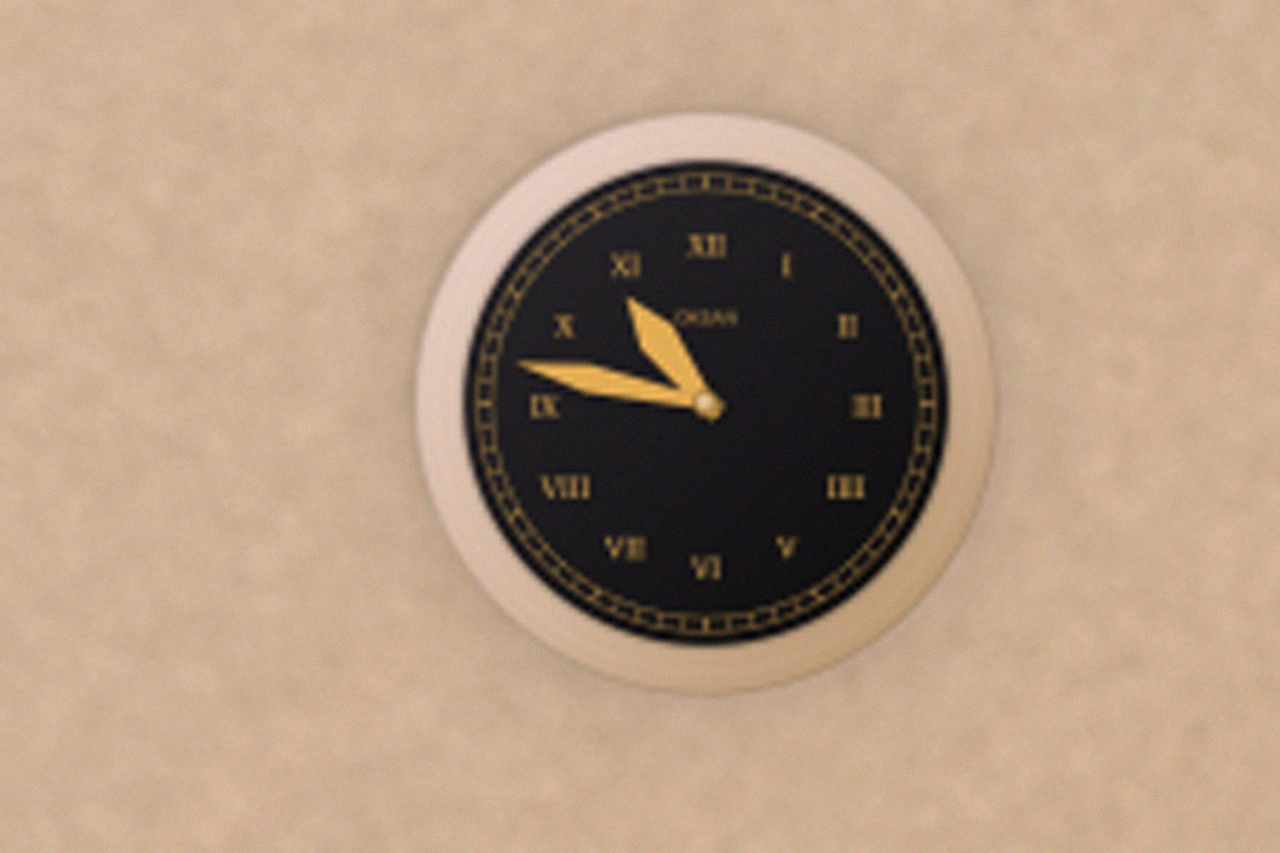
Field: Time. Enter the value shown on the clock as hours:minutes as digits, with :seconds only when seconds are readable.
10:47
